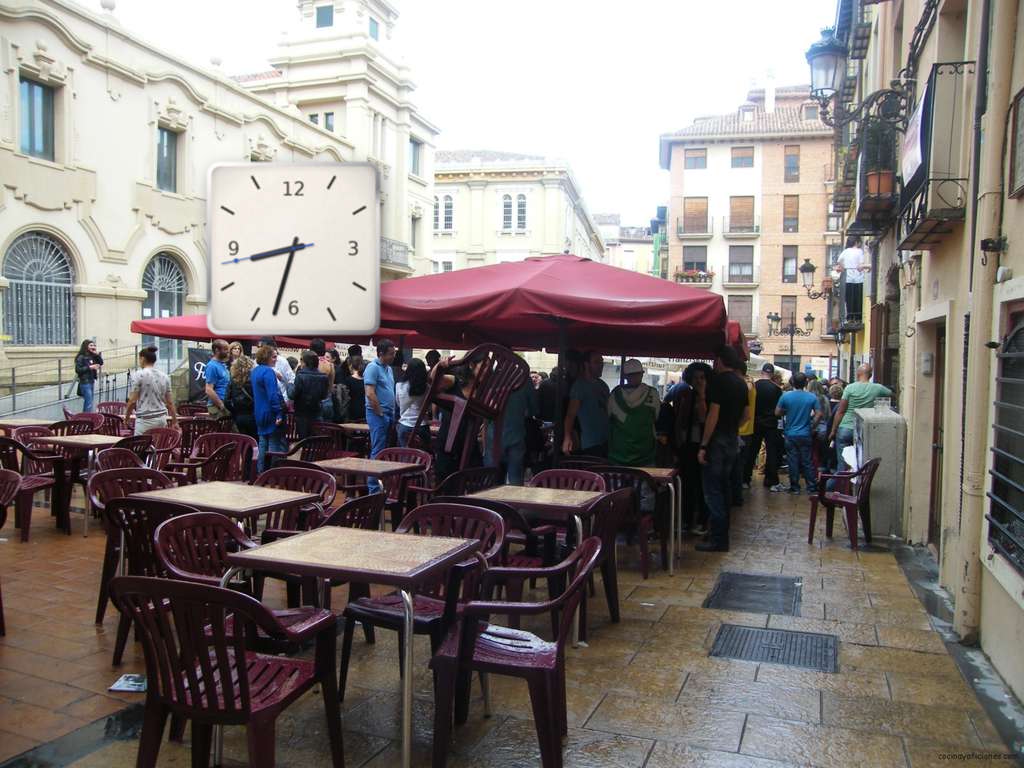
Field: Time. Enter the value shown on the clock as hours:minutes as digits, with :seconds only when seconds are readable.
8:32:43
